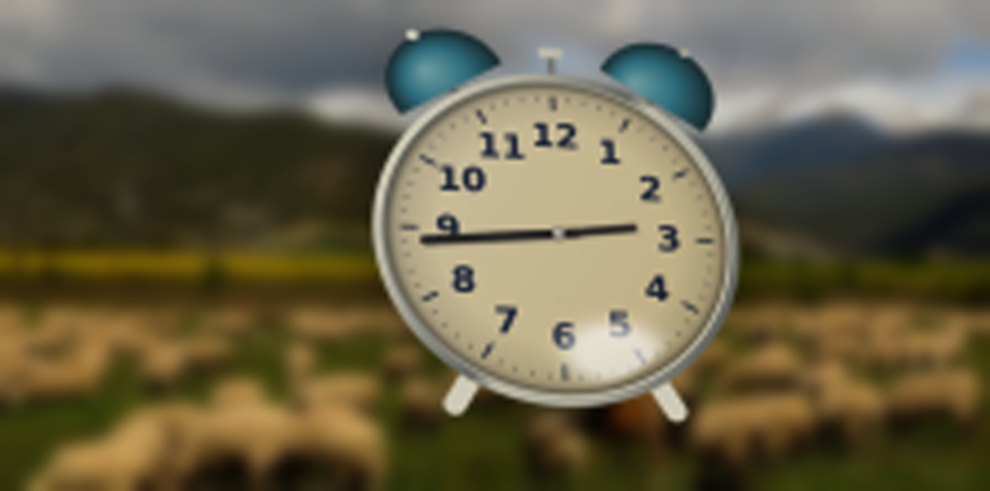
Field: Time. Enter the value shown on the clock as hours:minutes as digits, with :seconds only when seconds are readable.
2:44
